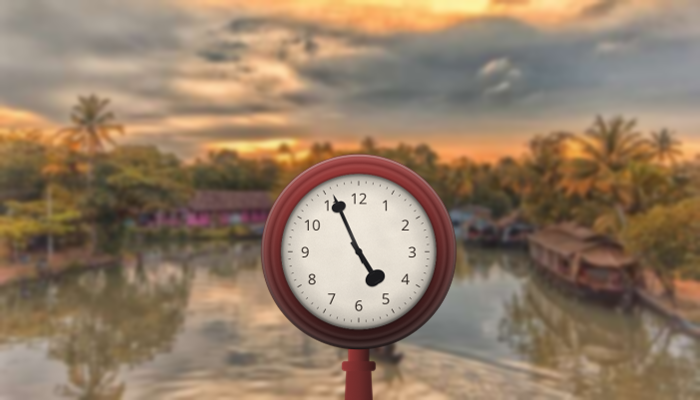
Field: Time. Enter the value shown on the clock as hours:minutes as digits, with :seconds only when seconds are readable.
4:56
